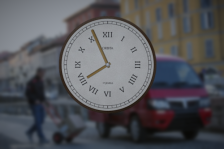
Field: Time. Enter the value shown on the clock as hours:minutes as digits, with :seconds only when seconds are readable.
7:56
